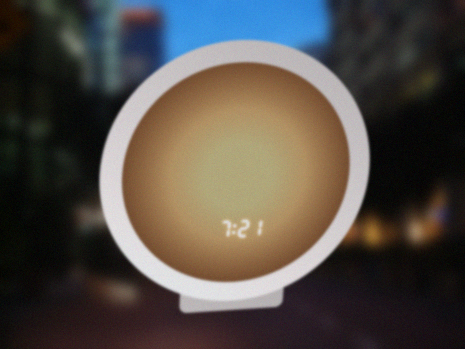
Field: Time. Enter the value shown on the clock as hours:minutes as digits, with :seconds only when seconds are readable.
7:21
